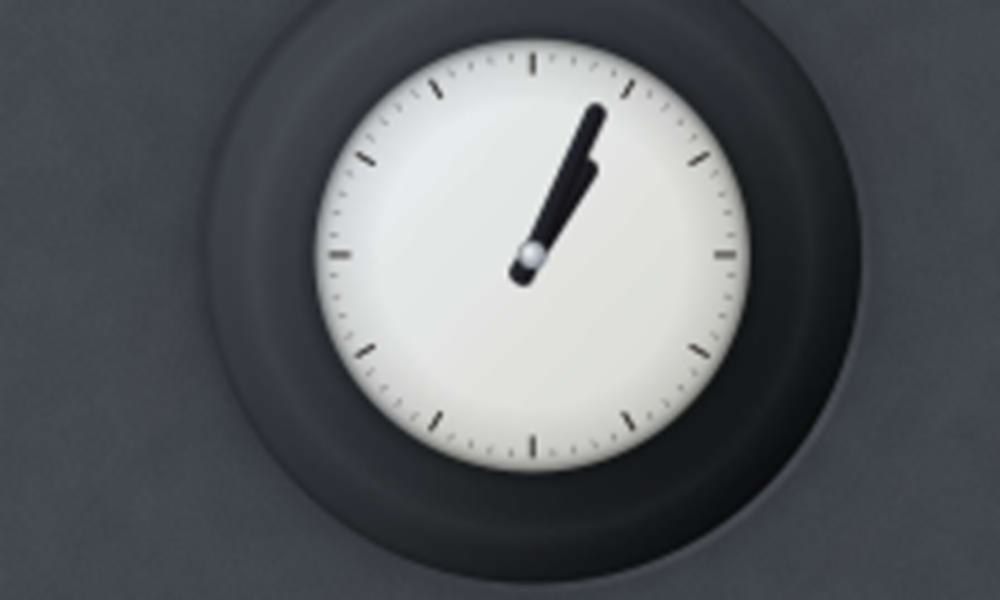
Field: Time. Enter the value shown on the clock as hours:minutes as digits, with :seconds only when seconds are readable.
1:04
